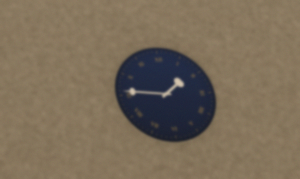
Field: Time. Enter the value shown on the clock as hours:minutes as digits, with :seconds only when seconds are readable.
1:46
